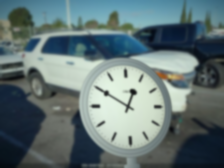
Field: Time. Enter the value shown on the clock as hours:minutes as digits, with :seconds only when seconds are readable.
12:50
